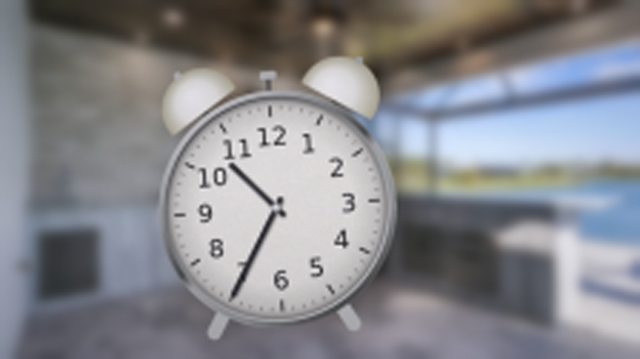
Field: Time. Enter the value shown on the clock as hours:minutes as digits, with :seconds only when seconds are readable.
10:35
